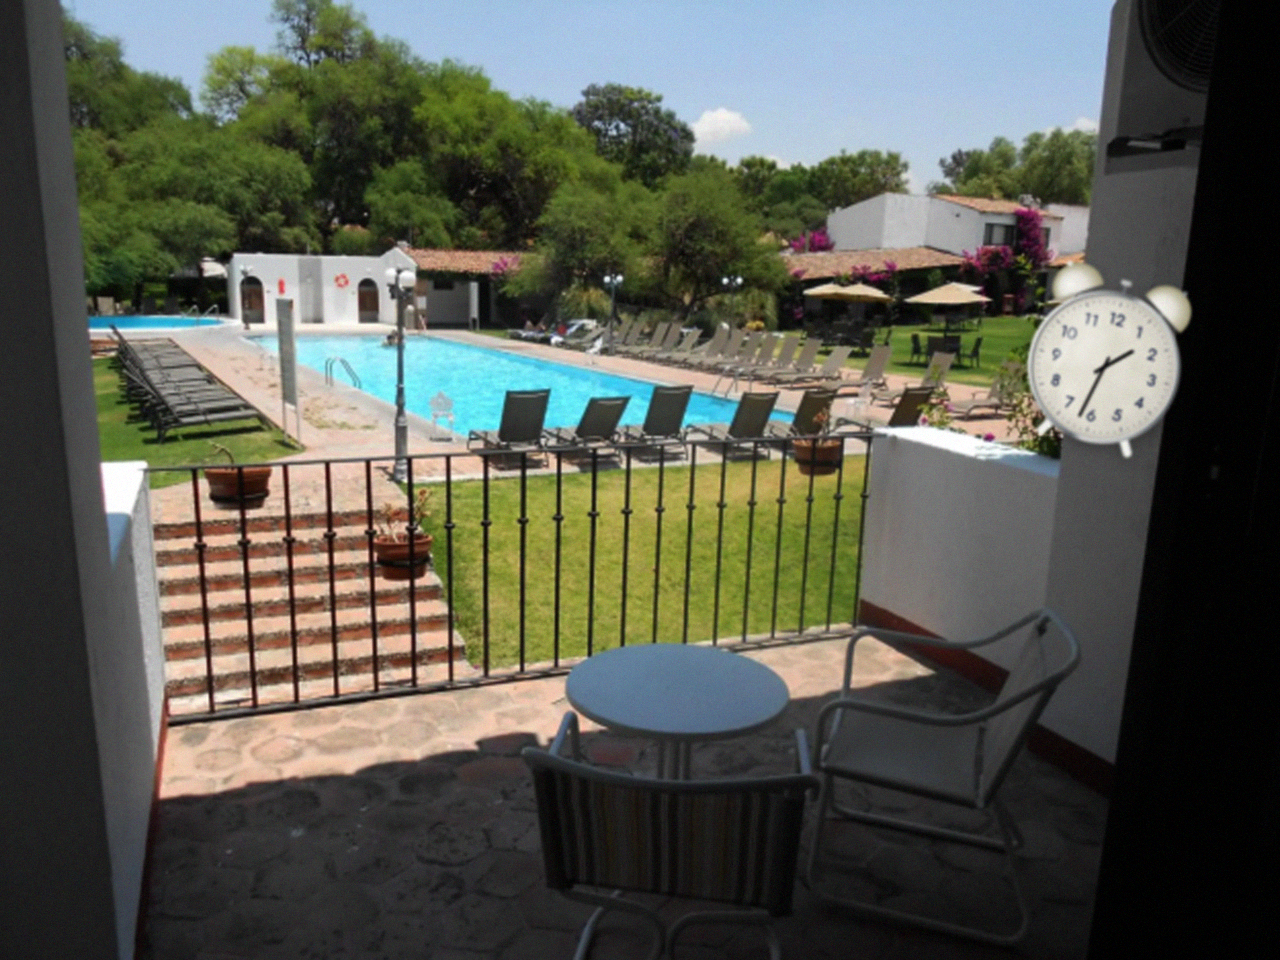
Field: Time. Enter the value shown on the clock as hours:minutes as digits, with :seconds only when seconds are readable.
1:32
